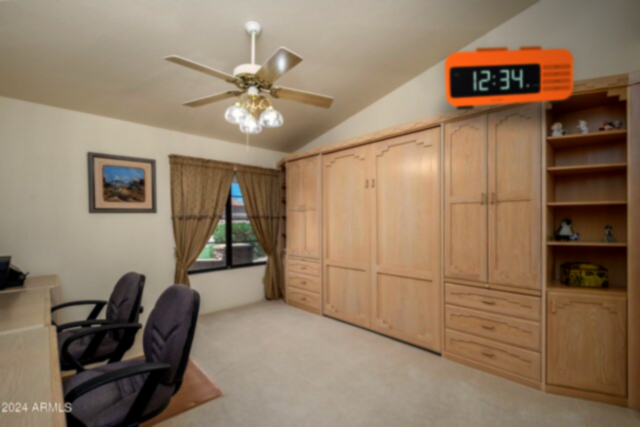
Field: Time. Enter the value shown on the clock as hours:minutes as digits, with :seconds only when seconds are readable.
12:34
